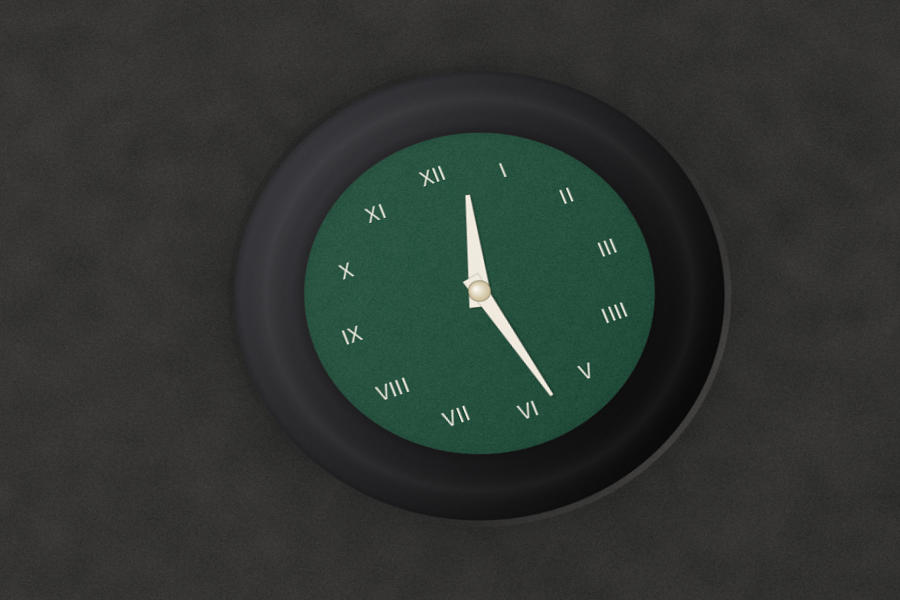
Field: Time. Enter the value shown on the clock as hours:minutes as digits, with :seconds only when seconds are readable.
12:28
